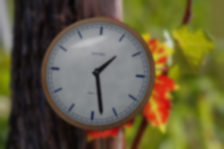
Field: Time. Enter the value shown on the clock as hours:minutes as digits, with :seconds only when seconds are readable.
1:28
